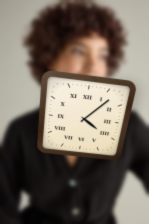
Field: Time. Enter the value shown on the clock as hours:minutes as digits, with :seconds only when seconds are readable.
4:07
